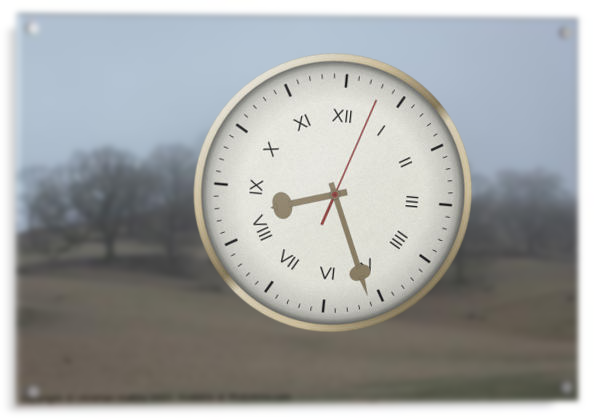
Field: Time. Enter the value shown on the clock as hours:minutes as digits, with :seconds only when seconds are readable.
8:26:03
